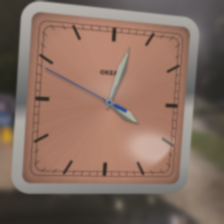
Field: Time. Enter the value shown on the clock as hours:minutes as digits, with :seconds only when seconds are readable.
4:02:49
